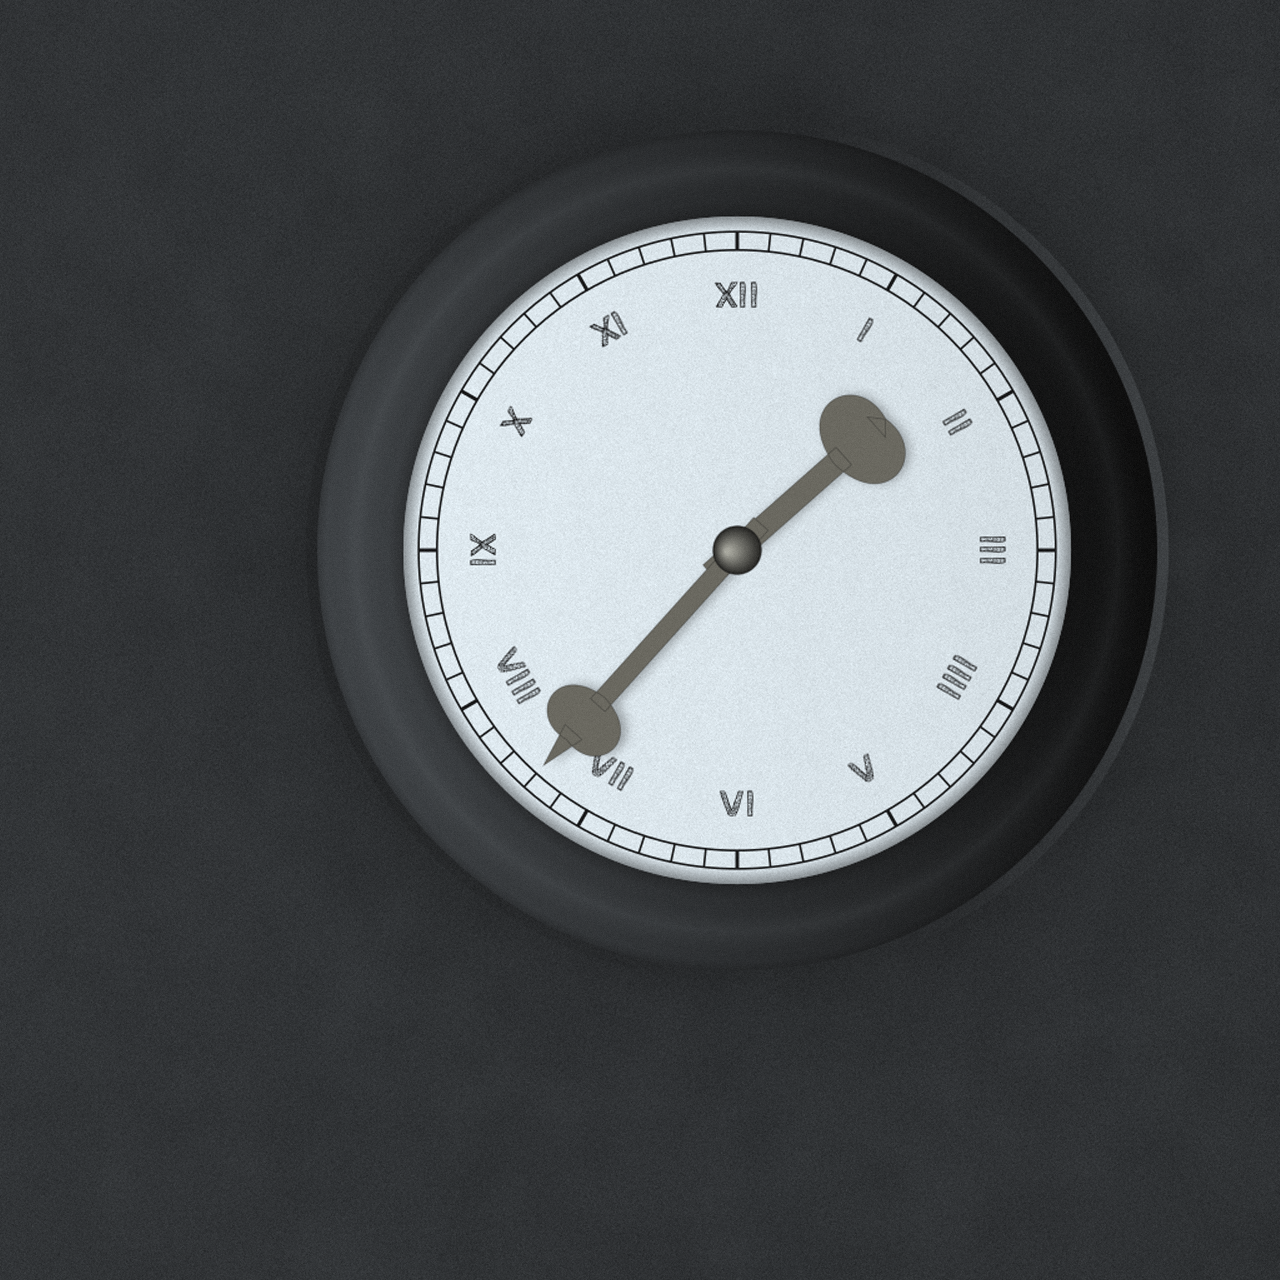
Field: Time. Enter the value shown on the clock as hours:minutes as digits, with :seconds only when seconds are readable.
1:37
